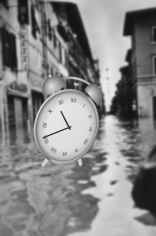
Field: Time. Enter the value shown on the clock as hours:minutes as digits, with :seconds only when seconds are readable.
10:41
